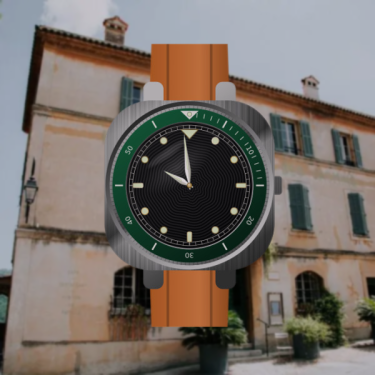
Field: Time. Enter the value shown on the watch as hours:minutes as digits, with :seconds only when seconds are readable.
9:59
